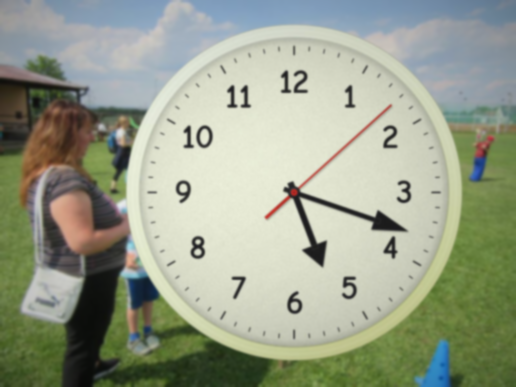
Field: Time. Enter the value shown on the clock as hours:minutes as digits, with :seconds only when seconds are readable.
5:18:08
